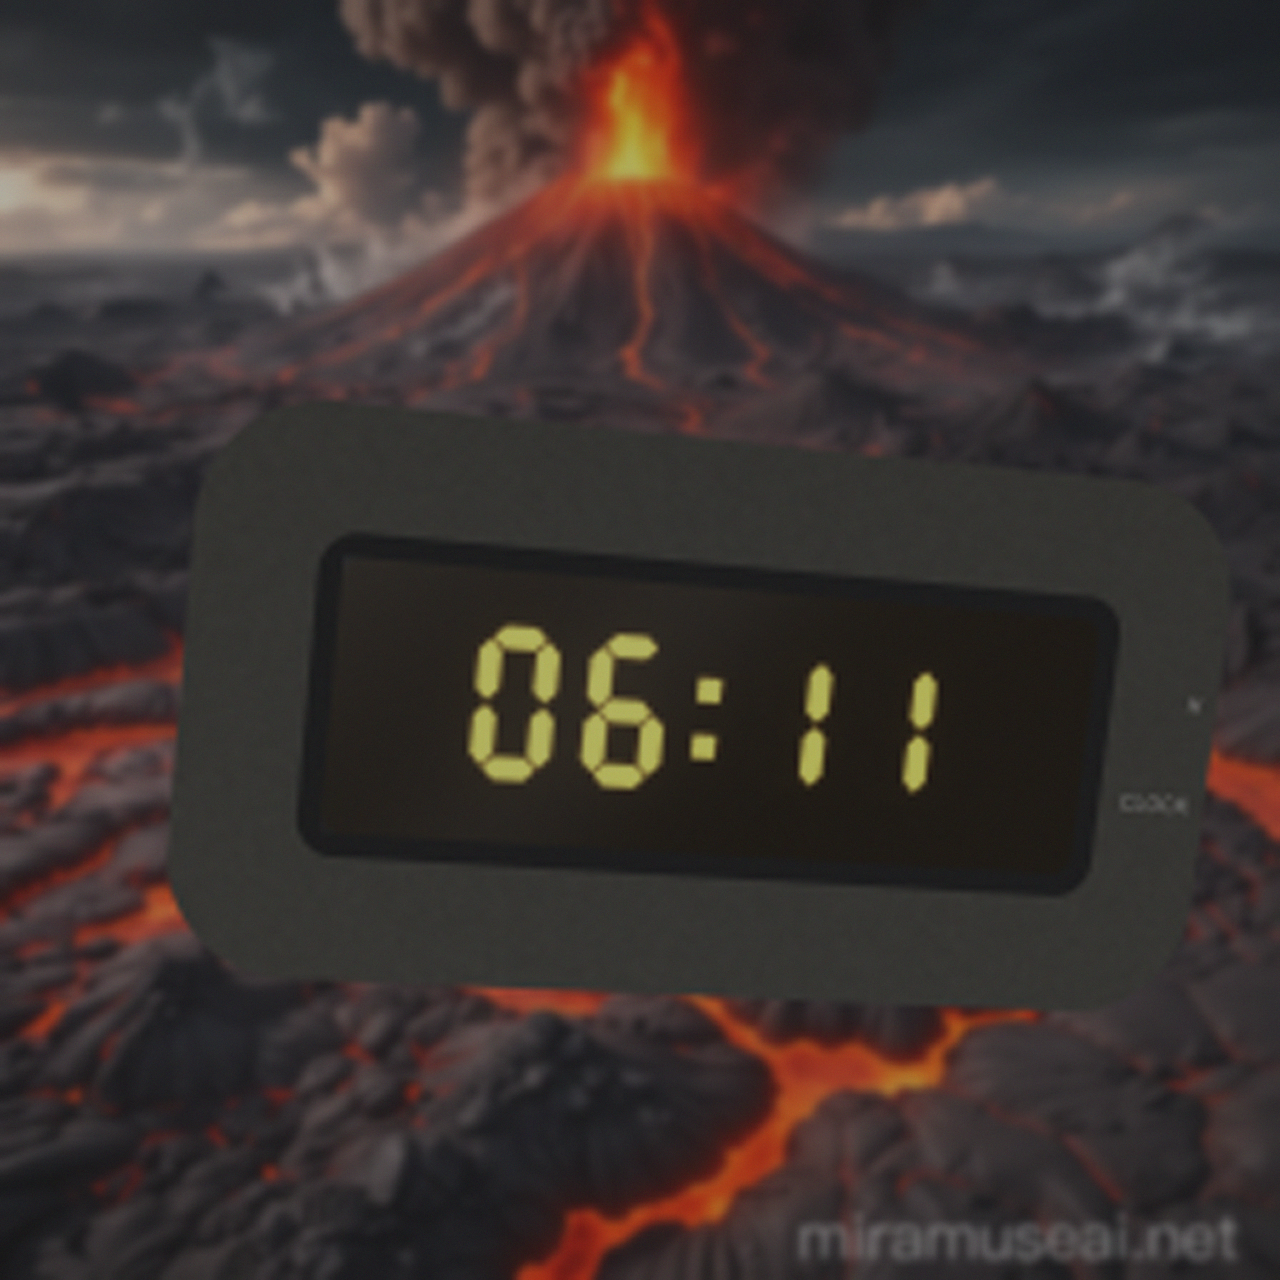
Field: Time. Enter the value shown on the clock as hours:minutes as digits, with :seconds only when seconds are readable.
6:11
